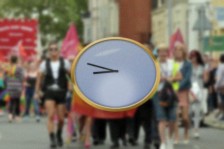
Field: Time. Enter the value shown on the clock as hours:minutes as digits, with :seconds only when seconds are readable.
8:48
